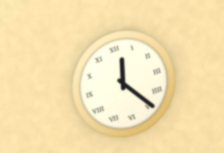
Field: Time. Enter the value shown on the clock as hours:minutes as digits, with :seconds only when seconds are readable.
12:24
